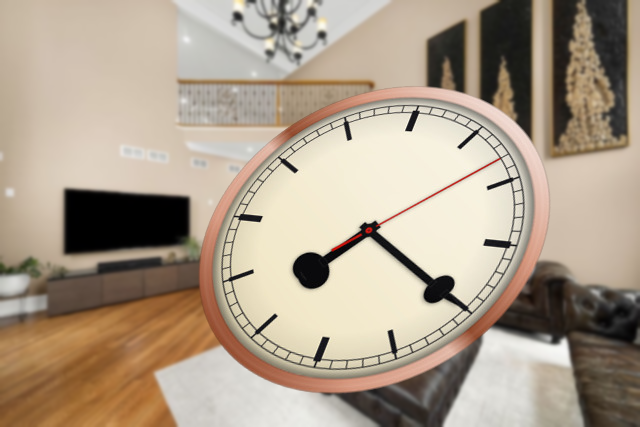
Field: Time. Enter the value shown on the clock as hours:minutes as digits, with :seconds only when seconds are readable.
7:20:08
